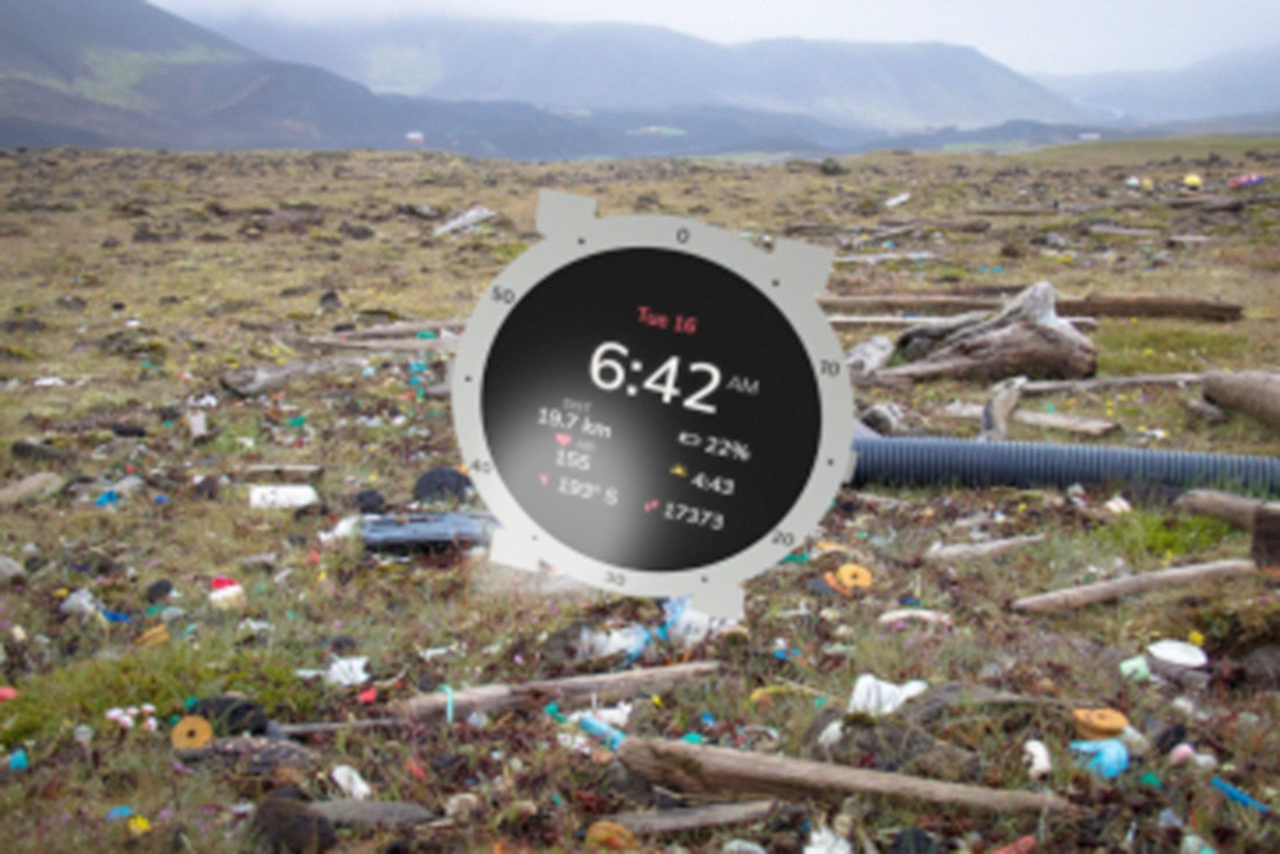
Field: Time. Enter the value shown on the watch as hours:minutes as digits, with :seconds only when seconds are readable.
6:42
